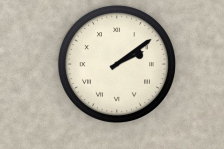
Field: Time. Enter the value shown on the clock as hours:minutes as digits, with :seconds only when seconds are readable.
2:09
